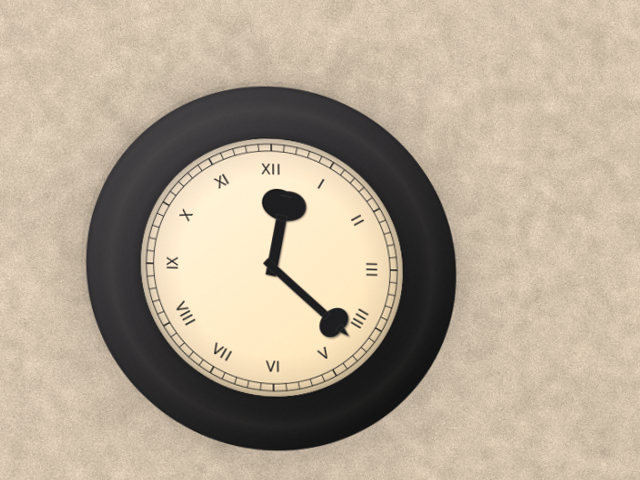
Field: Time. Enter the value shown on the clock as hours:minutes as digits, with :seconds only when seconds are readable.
12:22
